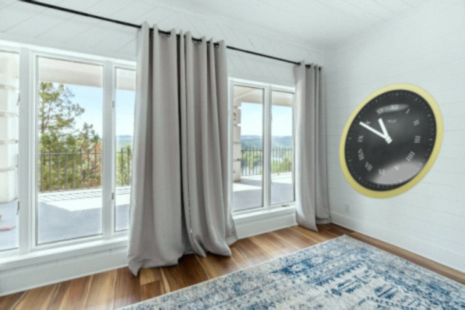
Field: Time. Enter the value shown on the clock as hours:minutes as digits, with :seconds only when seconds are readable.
10:49
